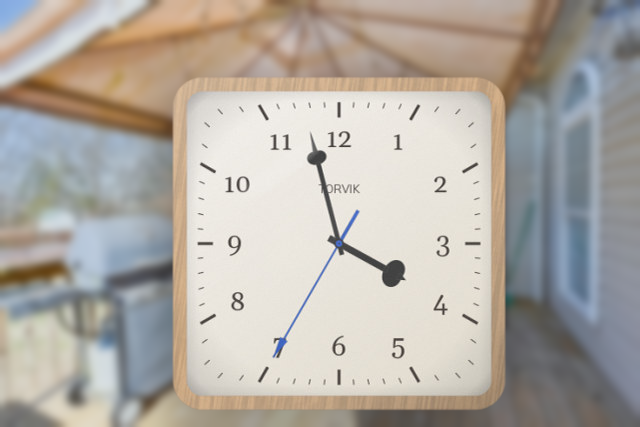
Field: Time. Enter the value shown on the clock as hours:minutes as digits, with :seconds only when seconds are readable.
3:57:35
